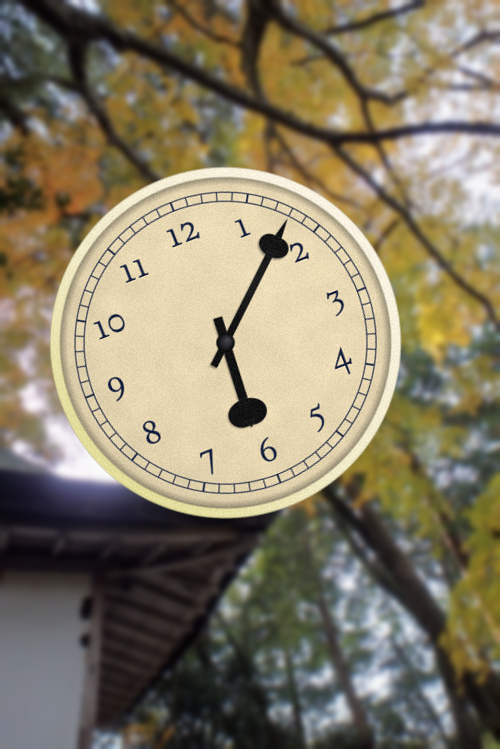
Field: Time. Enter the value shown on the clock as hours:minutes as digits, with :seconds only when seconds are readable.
6:08
